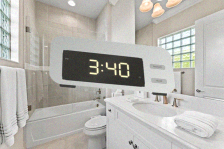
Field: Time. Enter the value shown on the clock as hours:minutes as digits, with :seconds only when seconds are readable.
3:40
